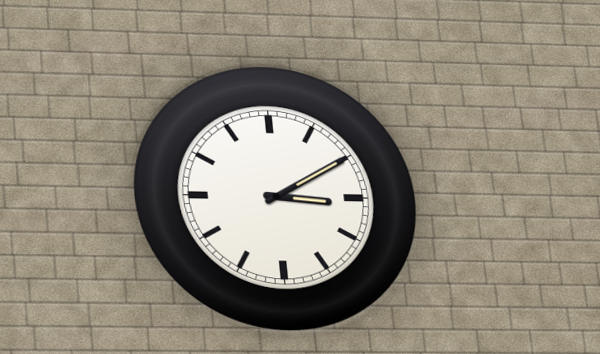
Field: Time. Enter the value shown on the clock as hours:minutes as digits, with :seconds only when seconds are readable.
3:10
